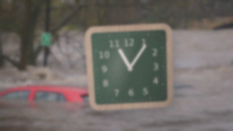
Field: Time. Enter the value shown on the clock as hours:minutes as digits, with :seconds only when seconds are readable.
11:06
